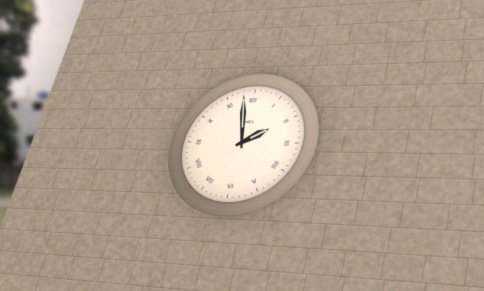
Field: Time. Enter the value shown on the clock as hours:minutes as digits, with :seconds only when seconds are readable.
1:58
